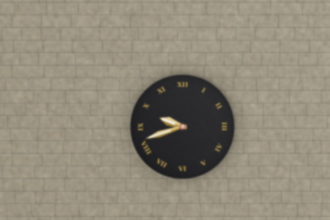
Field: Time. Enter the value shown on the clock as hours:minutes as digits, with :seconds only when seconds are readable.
9:42
